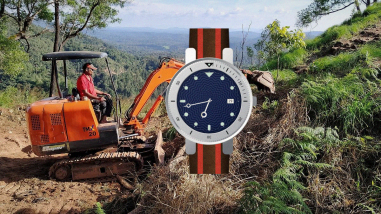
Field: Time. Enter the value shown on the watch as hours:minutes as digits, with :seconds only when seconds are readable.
6:43
